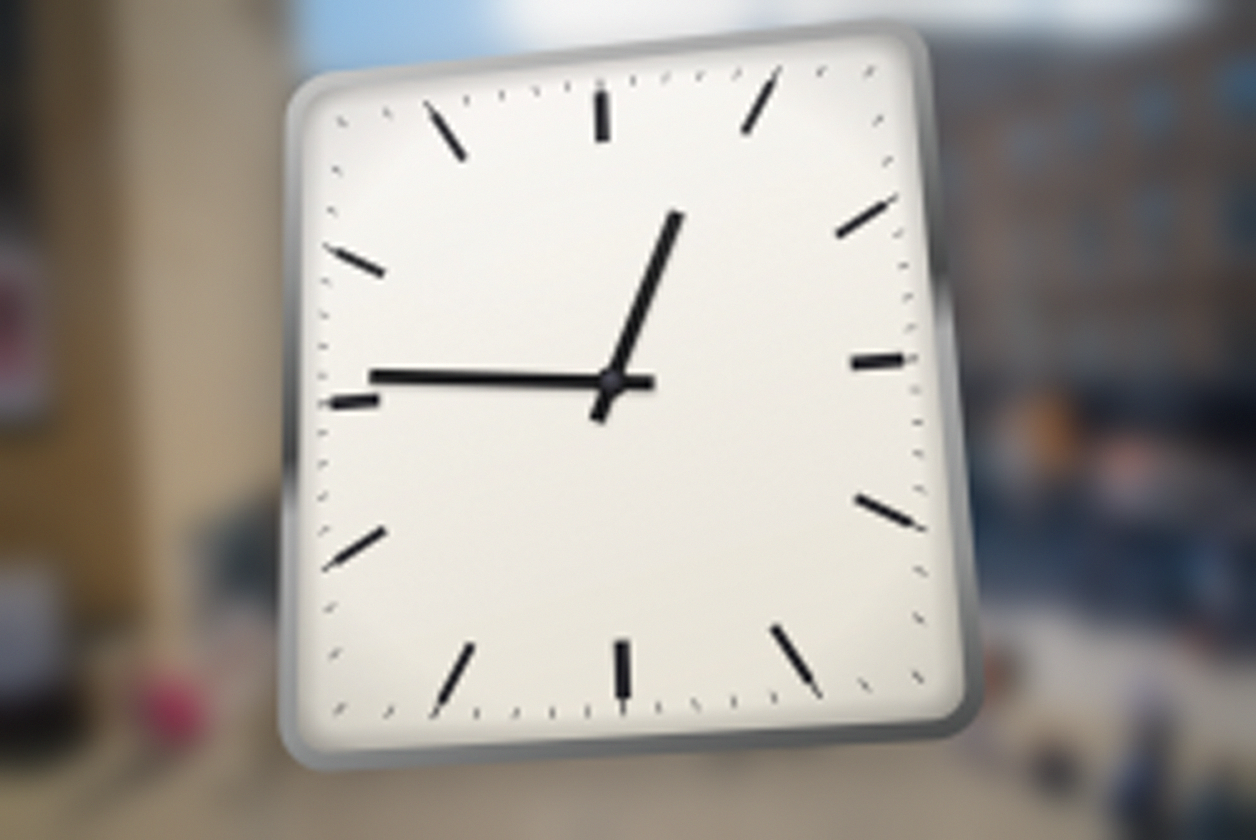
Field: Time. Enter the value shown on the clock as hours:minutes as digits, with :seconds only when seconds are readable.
12:46
